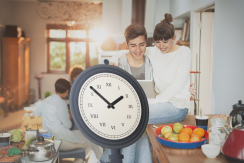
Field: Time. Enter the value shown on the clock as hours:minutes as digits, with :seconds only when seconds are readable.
1:52
